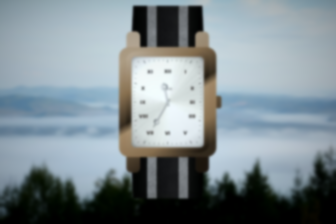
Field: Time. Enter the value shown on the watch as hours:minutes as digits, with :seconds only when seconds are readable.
11:35
